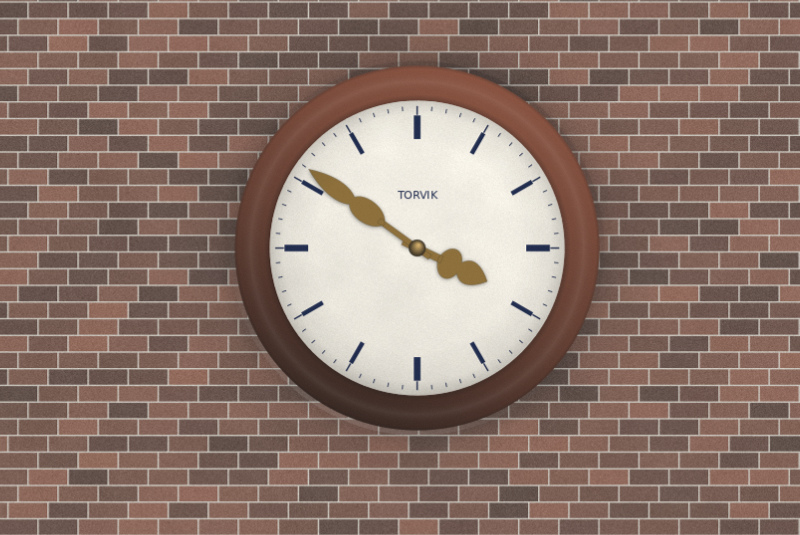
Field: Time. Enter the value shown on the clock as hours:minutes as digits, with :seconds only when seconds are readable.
3:51
